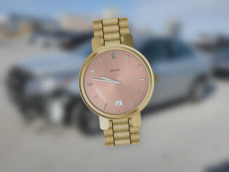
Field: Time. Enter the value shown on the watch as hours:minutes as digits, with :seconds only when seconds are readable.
9:47
